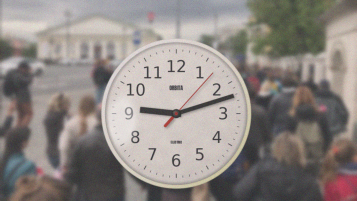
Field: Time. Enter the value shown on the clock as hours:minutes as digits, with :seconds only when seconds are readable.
9:12:07
